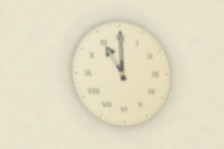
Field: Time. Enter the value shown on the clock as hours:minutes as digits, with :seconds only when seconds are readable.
11:00
